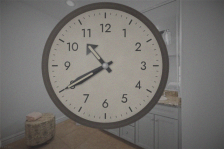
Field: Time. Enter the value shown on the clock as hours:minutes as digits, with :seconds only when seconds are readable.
10:40
